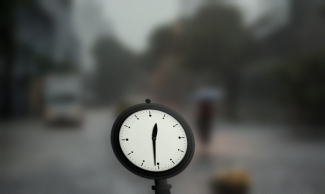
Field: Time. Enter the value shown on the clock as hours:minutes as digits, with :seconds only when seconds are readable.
12:31
